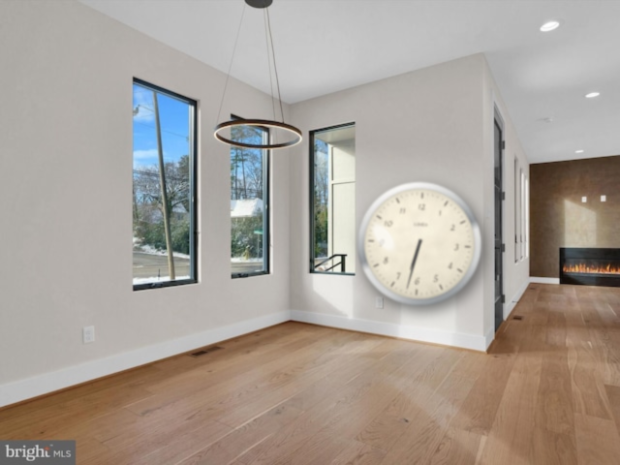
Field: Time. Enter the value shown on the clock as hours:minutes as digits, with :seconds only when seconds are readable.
6:32
